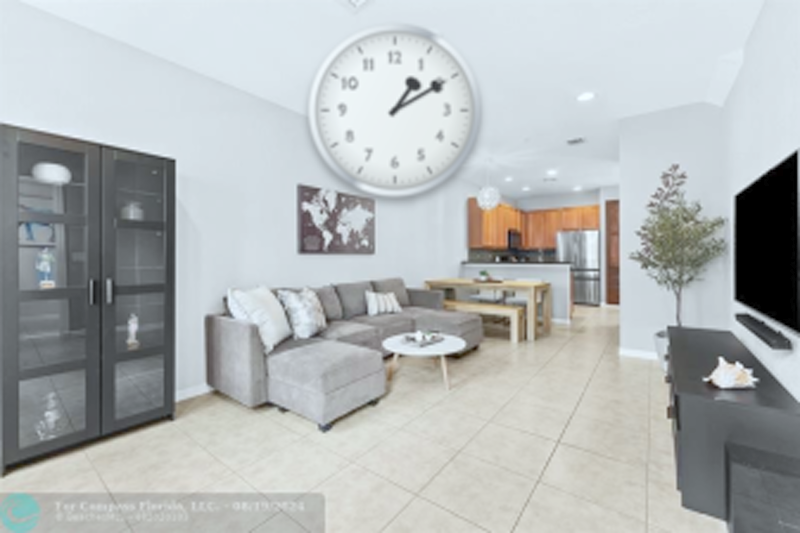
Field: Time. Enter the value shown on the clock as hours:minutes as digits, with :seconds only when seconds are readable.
1:10
